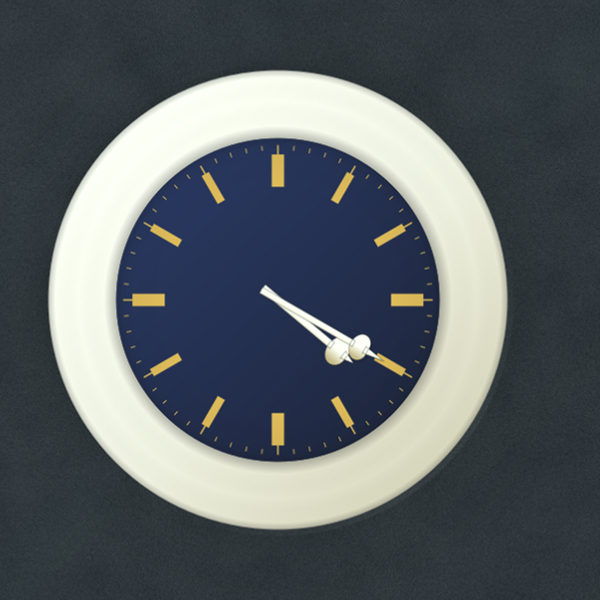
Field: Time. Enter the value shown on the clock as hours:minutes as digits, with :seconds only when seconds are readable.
4:20
